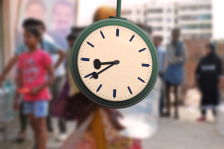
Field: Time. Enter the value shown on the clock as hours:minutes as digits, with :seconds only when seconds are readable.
8:39
